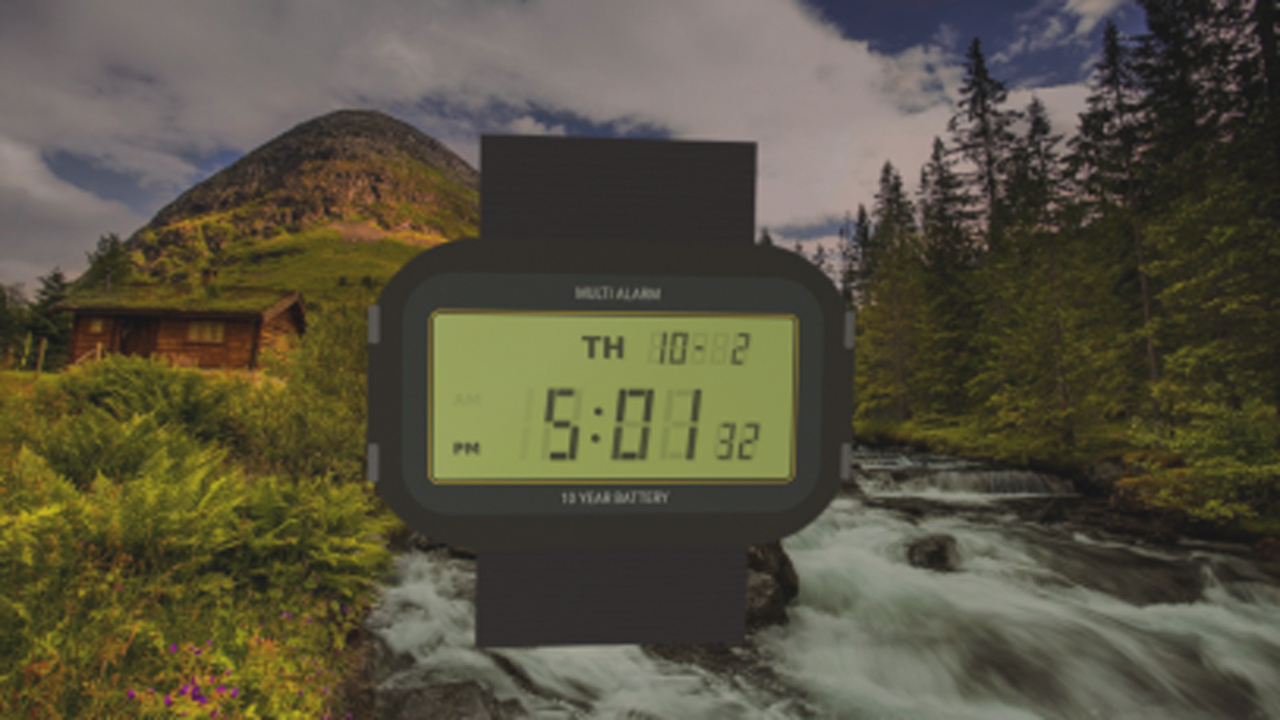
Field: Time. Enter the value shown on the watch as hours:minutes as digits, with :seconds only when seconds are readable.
5:01:32
